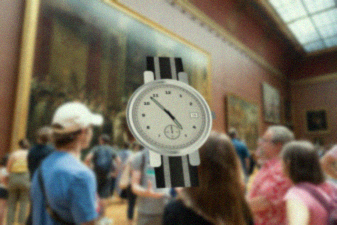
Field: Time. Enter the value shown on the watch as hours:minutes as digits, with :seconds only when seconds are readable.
4:53
